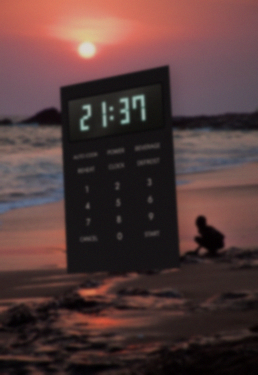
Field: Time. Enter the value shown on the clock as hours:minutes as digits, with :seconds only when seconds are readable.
21:37
